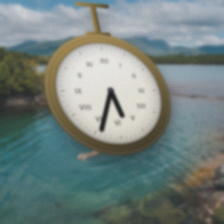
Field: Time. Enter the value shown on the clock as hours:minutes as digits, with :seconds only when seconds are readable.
5:34
